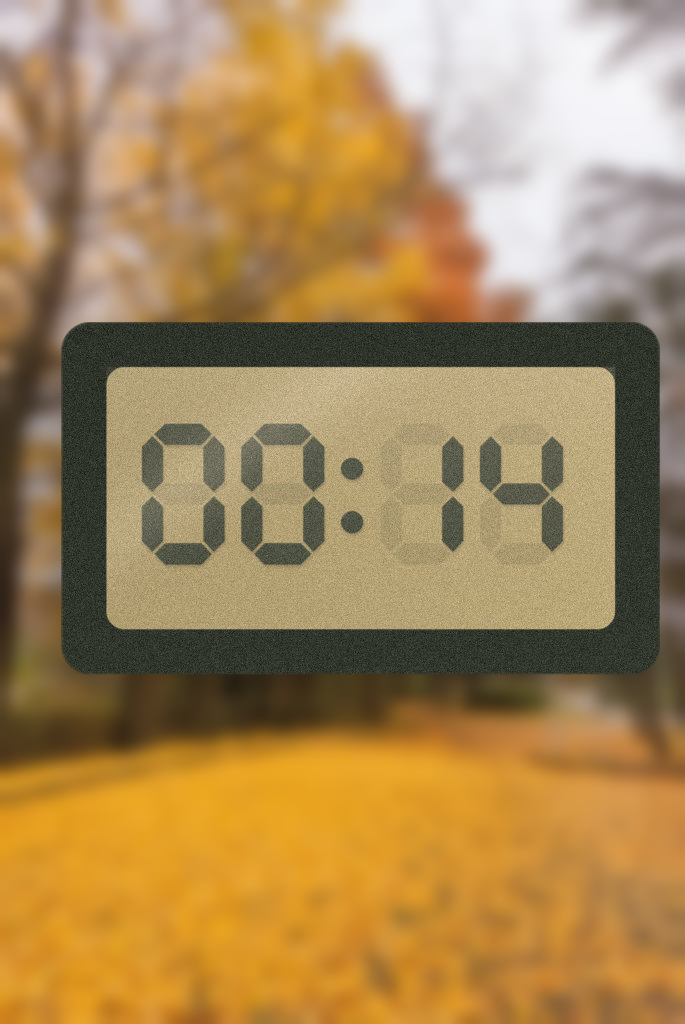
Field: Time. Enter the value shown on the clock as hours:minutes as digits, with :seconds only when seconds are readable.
0:14
